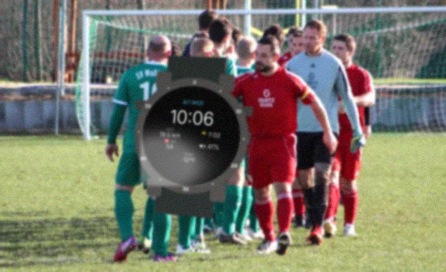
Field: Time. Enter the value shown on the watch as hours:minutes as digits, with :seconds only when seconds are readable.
10:06
